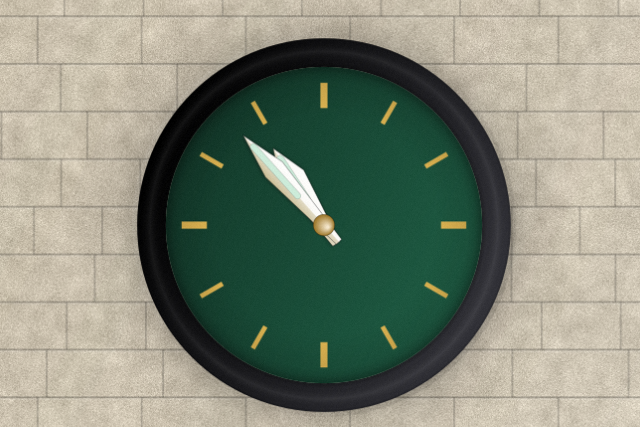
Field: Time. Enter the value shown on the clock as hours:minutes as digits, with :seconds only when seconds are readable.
10:53
